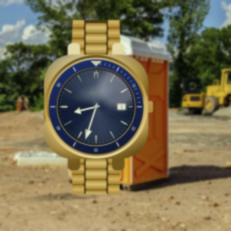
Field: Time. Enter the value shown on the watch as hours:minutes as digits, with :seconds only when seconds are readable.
8:33
